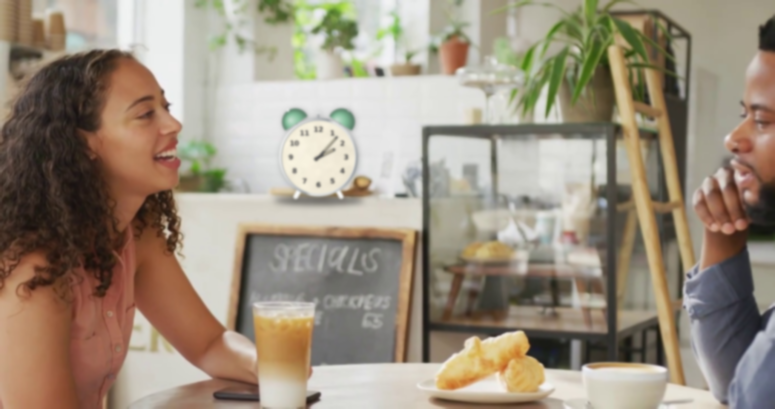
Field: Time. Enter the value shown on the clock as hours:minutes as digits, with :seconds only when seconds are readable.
2:07
